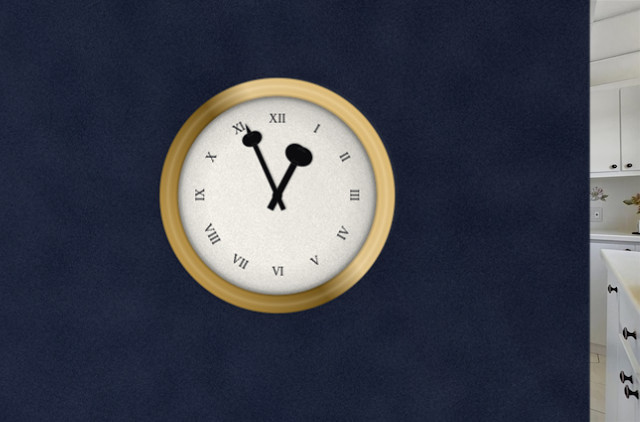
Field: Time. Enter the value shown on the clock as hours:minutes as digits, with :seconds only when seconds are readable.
12:56
